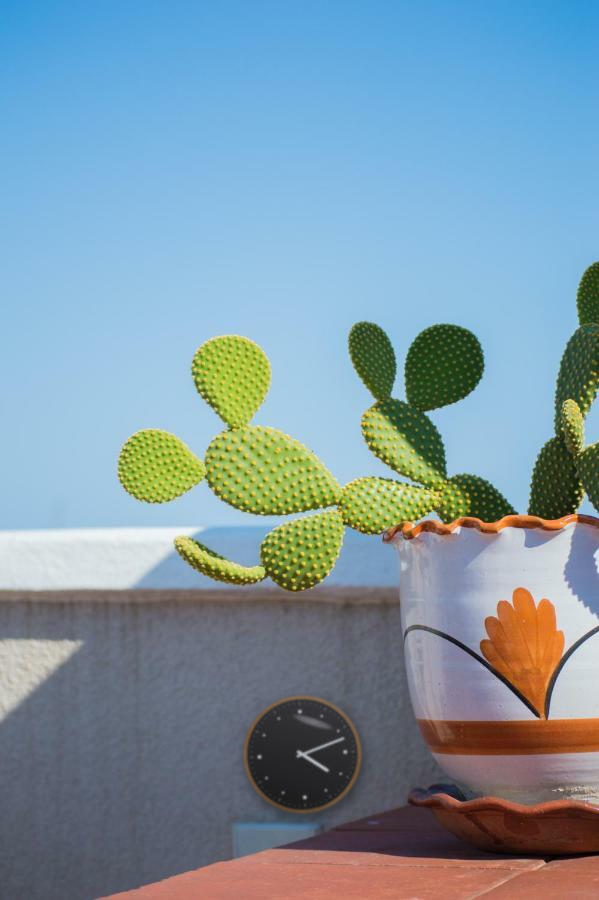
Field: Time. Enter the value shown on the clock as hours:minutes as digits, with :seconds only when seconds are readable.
4:12
